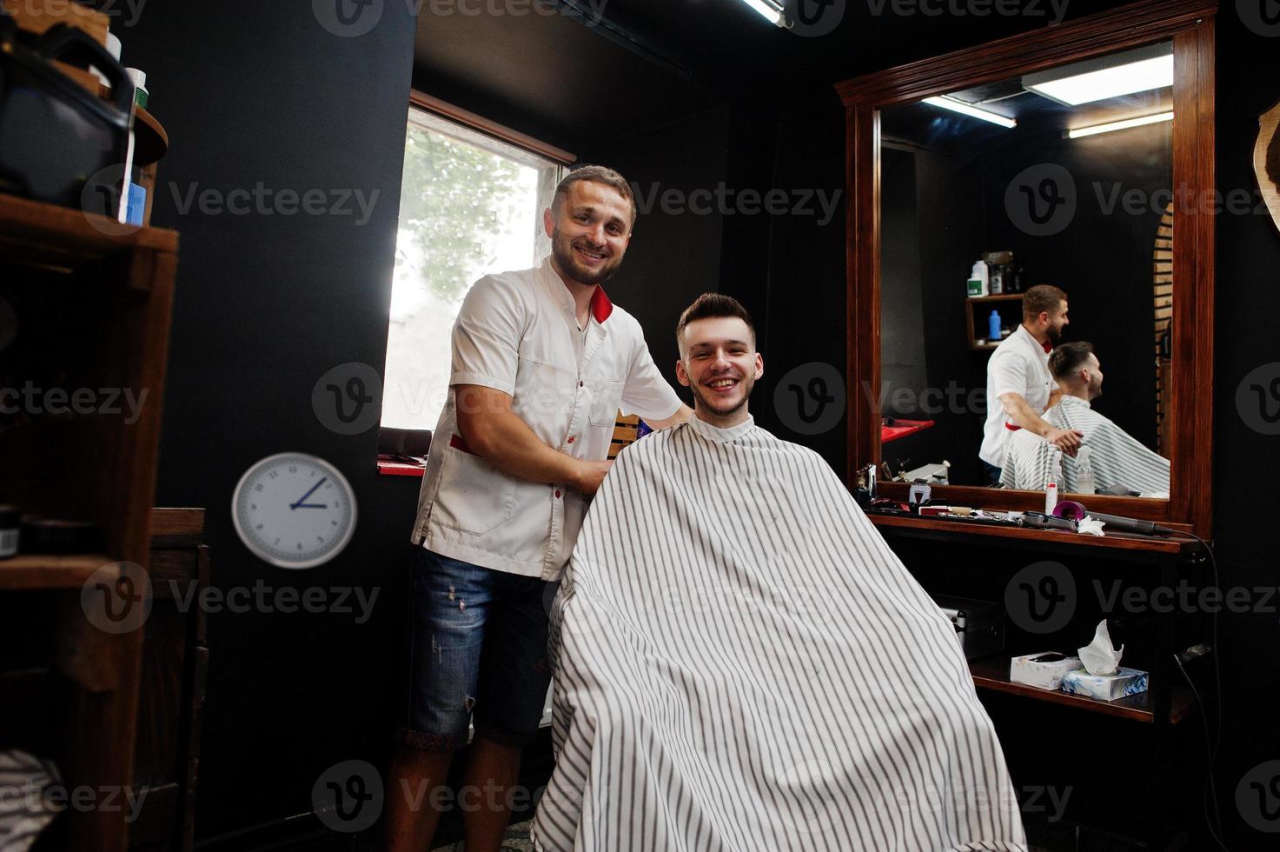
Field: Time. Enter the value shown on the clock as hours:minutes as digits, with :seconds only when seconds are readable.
3:08
